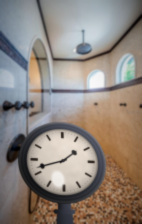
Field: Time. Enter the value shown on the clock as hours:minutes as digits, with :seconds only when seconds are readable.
1:42
